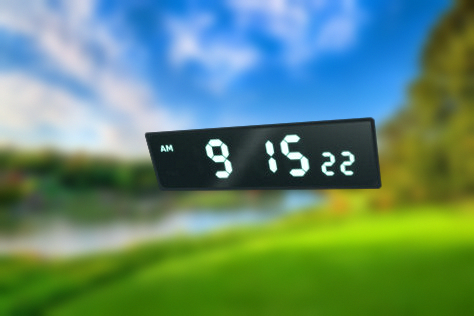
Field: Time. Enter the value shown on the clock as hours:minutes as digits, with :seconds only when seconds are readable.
9:15:22
